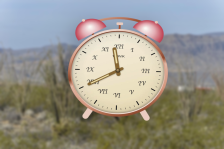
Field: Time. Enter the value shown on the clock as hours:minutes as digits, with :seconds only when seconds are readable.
11:40
